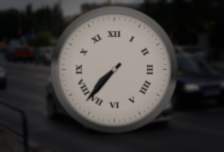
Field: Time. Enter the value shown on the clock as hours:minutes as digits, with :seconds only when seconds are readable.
7:37
